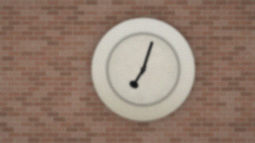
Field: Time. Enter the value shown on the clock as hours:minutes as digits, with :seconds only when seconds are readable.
7:03
